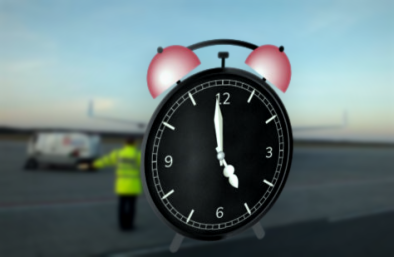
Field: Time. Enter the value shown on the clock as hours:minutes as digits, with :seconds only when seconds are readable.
4:59
